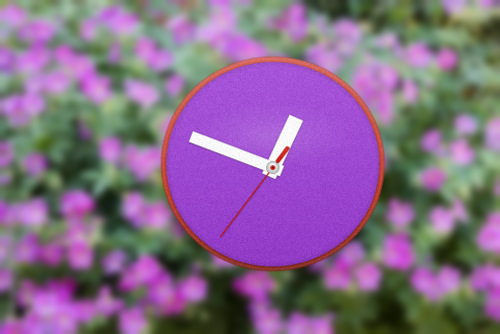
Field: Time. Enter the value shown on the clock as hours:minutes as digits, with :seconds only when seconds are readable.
12:48:36
